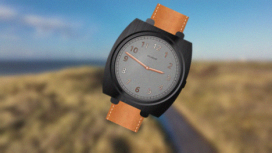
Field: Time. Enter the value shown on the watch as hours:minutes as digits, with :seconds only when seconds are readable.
2:47
